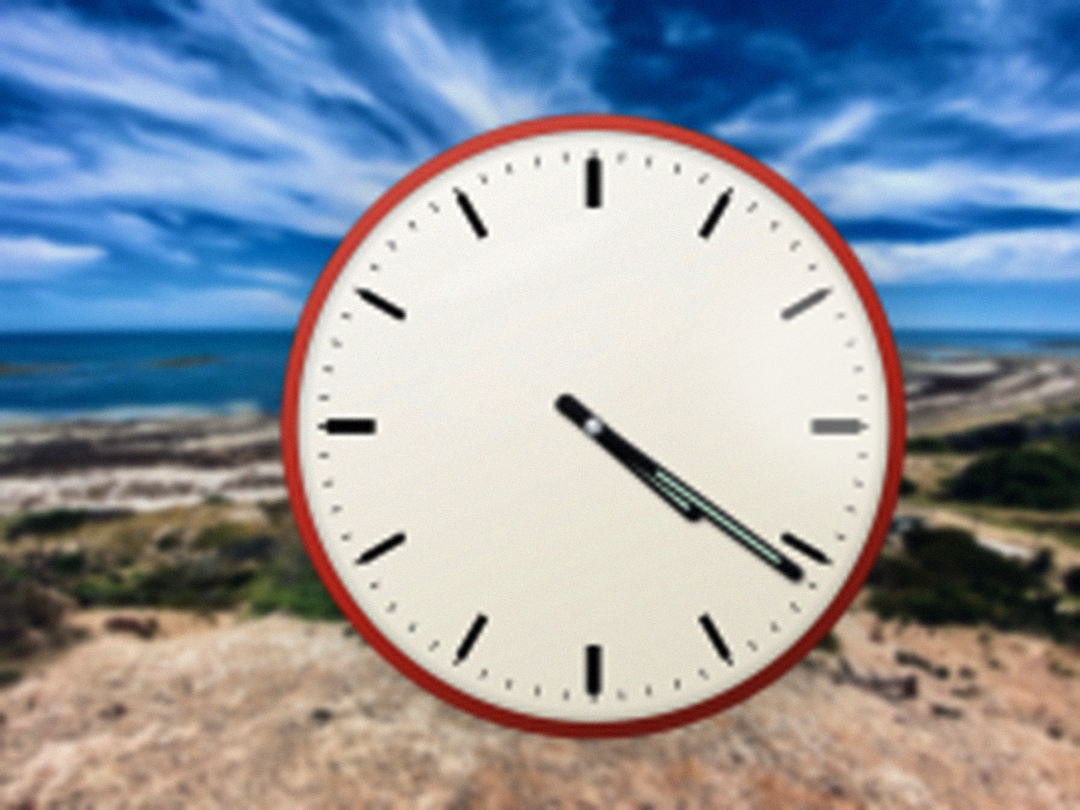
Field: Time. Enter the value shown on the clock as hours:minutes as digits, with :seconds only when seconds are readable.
4:21
